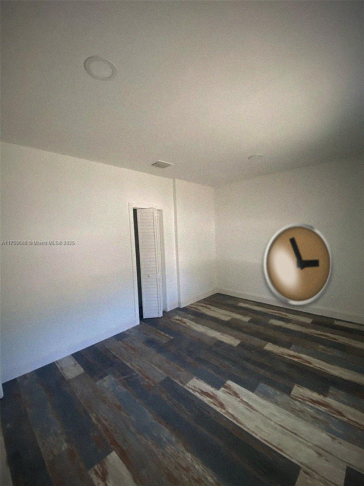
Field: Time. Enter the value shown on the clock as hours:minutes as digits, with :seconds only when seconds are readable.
2:56
